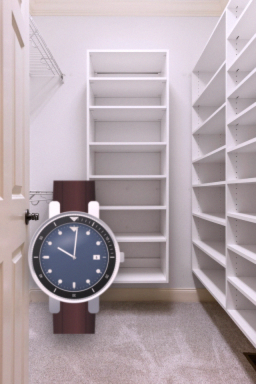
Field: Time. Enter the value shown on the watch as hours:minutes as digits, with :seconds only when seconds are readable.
10:01
